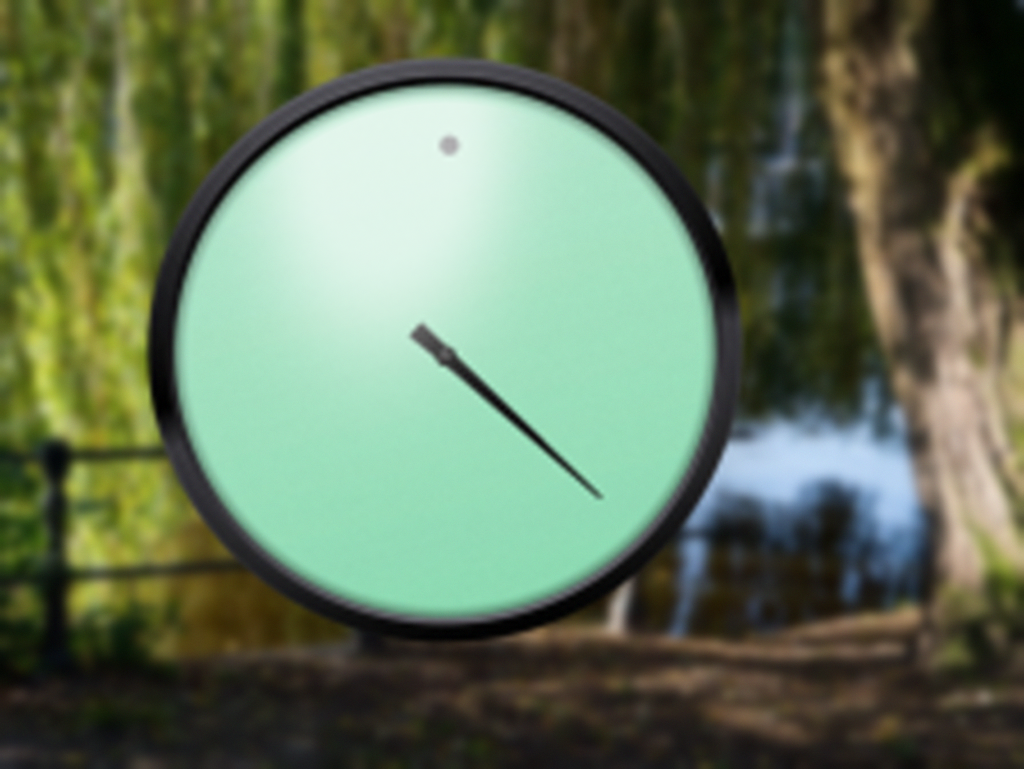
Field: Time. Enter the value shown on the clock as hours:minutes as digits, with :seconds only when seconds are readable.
4:22
